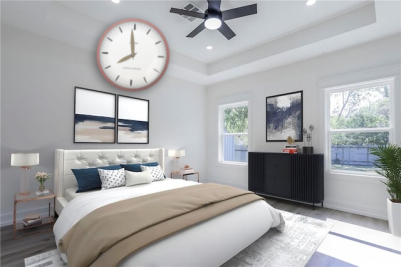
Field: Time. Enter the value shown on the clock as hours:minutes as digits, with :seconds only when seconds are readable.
7:59
